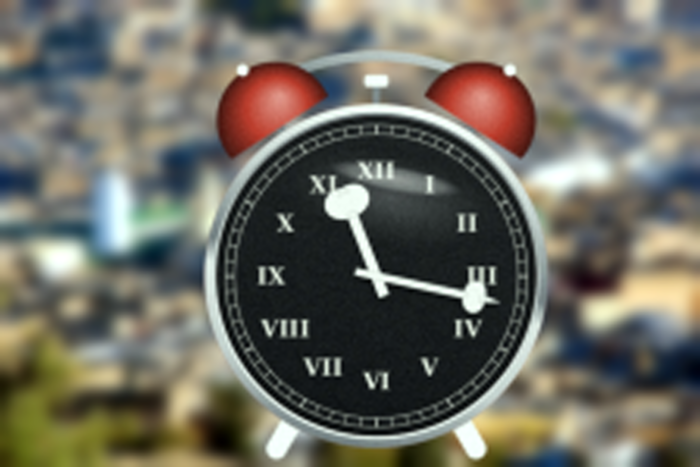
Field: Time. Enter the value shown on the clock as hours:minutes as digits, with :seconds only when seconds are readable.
11:17
